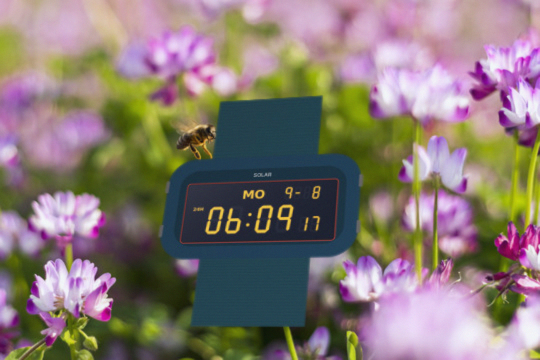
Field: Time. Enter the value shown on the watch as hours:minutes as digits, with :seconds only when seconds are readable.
6:09:17
